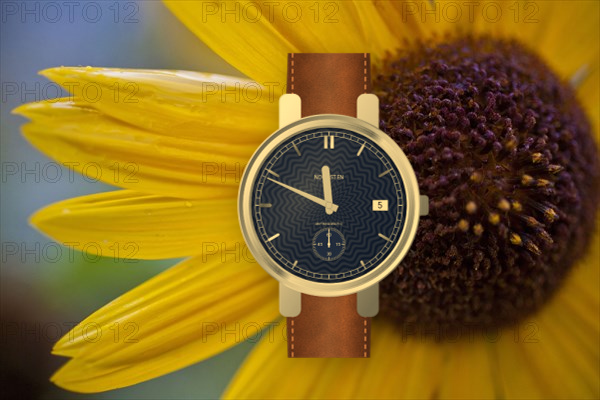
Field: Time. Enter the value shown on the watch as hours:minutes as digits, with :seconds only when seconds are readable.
11:49
